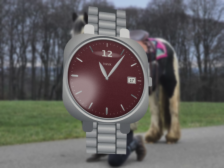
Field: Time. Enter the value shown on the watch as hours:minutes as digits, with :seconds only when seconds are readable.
11:06
